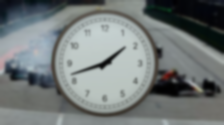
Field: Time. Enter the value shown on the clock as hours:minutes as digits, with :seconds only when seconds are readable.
1:42
